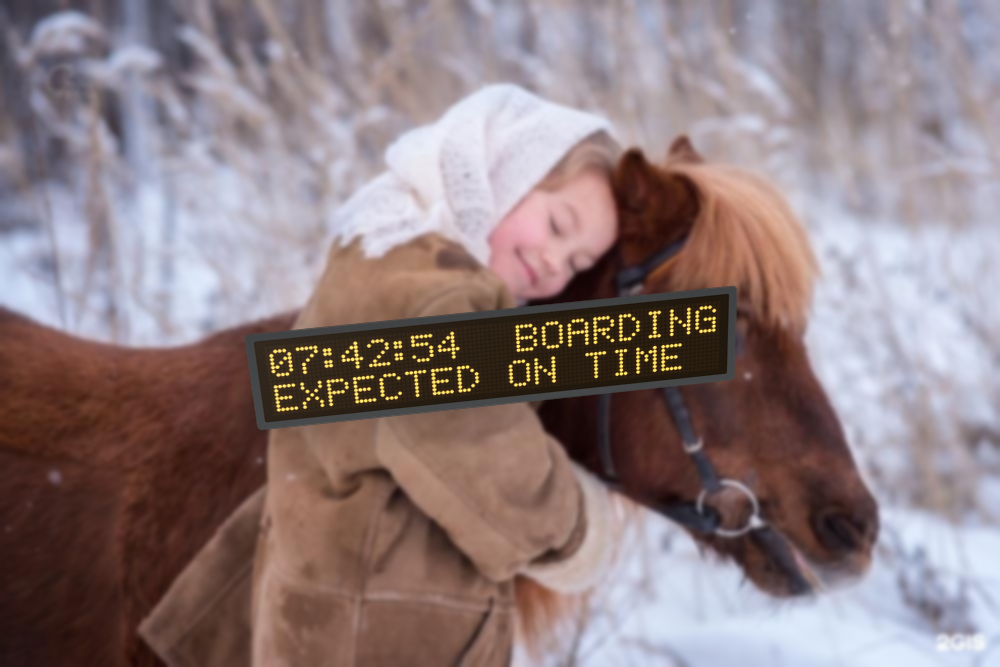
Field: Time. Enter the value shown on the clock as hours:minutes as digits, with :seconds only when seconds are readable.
7:42:54
